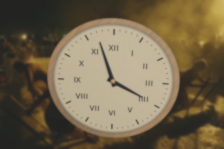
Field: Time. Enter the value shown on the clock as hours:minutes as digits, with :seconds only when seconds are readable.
3:57
